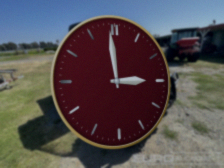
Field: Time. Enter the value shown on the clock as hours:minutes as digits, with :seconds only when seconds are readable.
2:59
